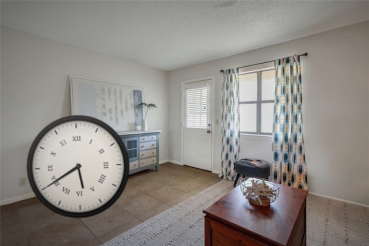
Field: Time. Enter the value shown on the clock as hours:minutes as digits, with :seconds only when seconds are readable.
5:40
